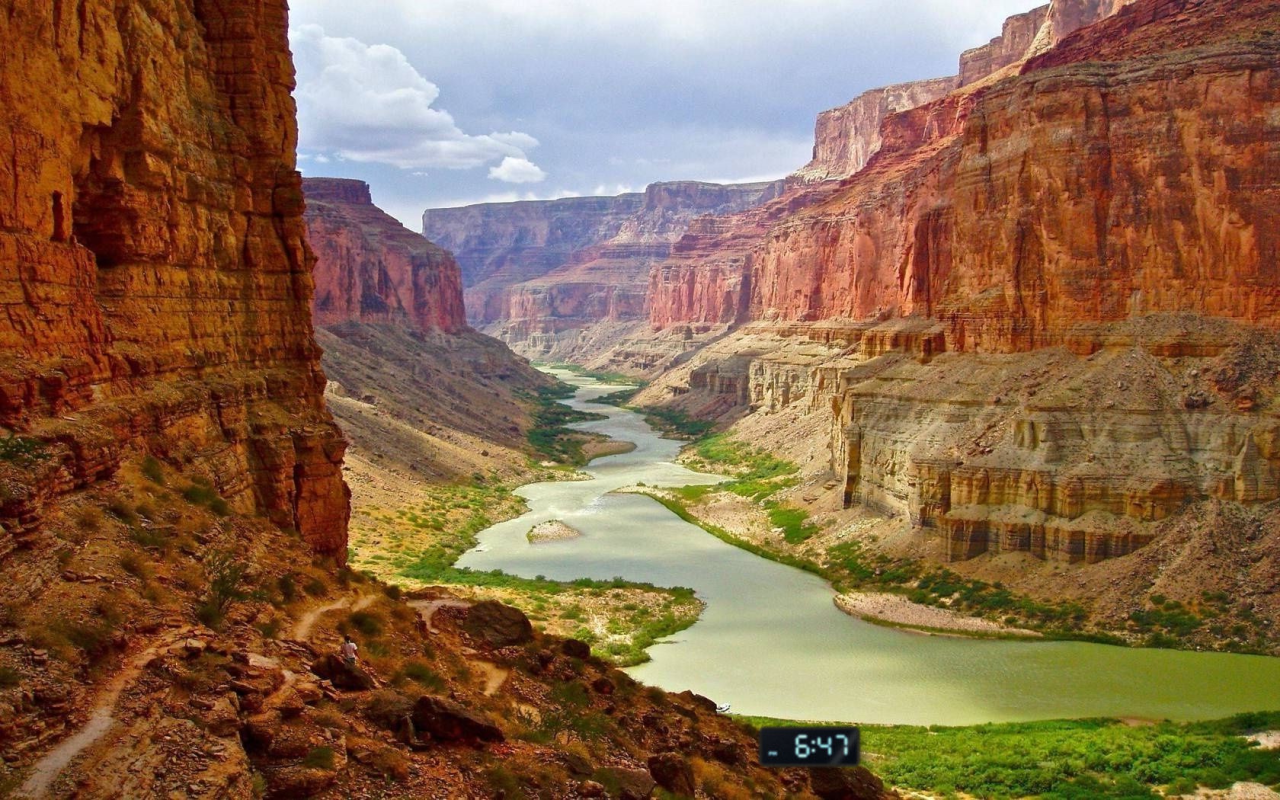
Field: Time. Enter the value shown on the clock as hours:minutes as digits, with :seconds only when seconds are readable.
6:47
